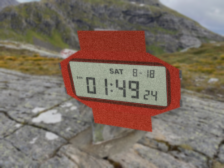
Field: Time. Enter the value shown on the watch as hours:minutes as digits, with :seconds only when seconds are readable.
1:49:24
